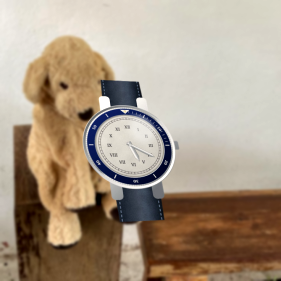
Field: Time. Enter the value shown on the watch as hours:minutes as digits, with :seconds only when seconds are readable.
5:20
